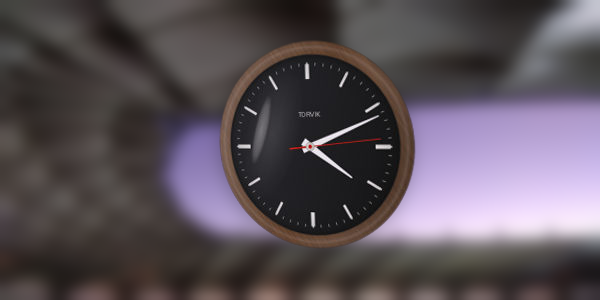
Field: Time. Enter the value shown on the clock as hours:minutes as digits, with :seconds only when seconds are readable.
4:11:14
